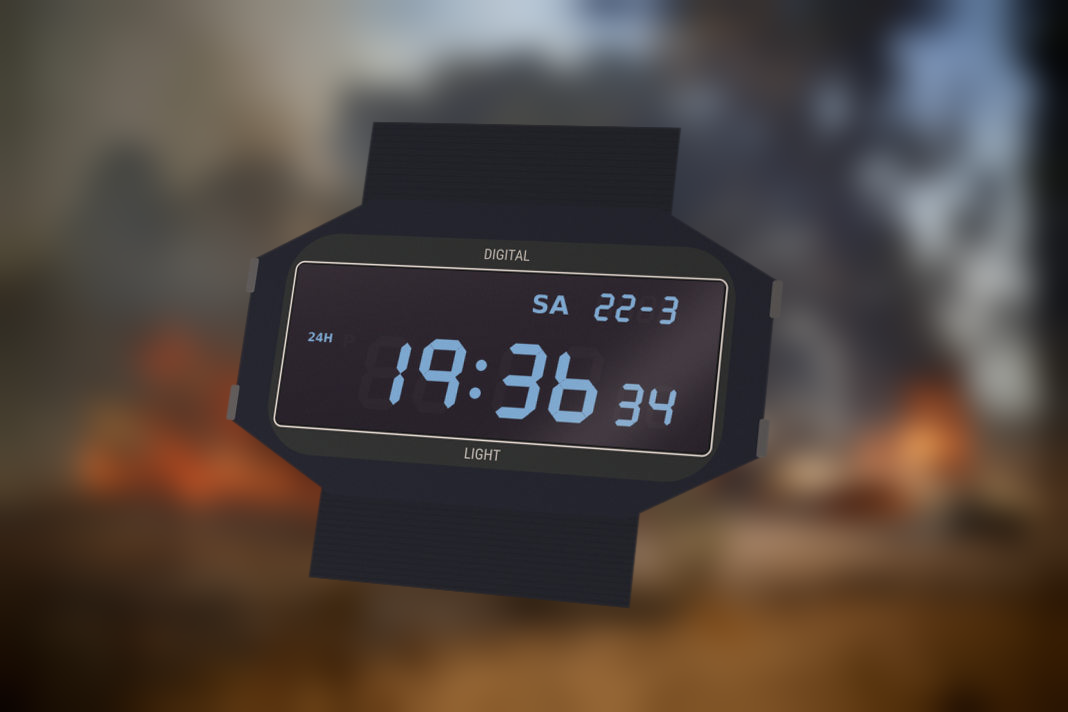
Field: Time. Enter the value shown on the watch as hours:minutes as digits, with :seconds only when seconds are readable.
19:36:34
